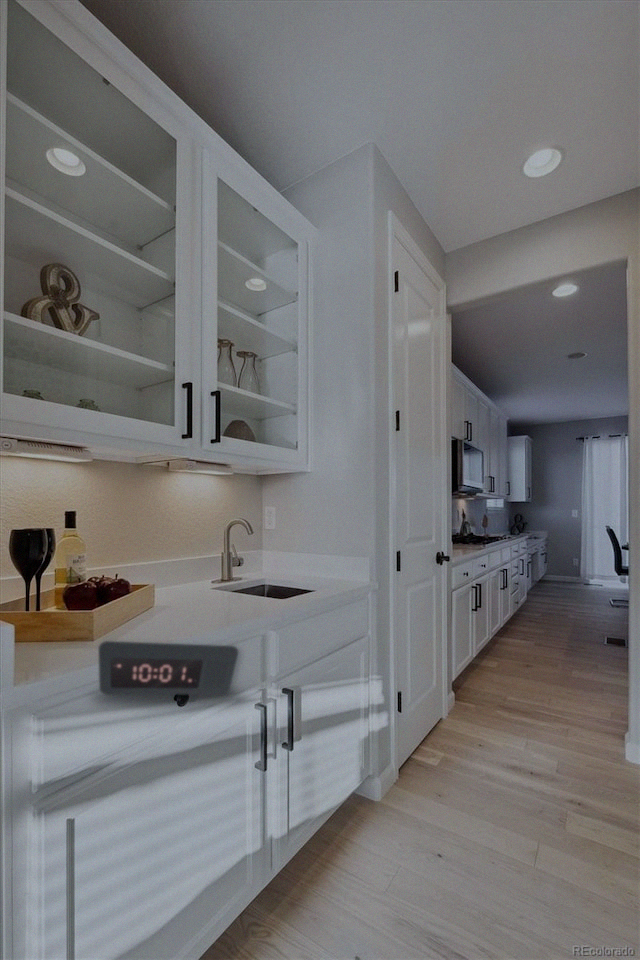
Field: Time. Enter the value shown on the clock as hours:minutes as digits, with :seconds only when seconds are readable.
10:01
